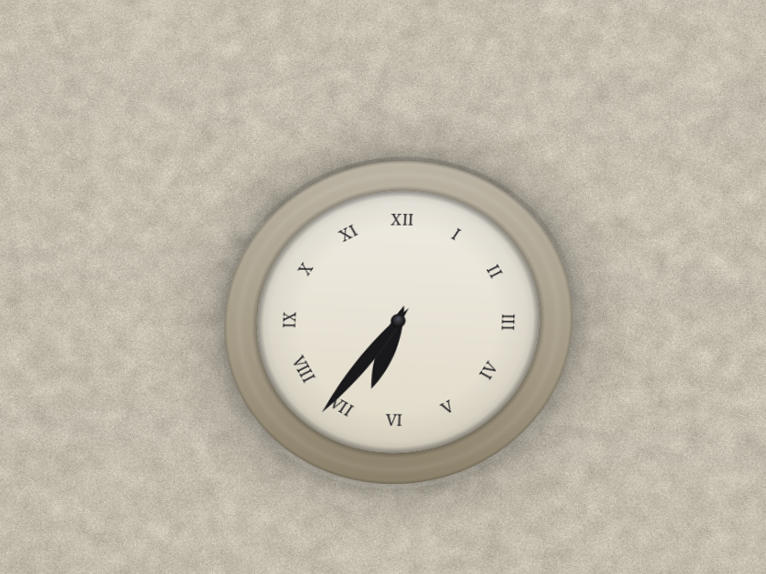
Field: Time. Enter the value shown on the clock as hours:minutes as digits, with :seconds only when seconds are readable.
6:36
